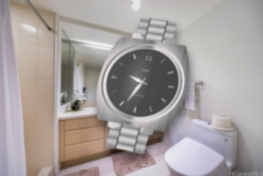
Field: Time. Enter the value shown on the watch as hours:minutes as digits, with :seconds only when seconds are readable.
9:34
